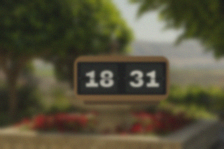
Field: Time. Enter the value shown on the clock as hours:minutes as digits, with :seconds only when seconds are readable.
18:31
